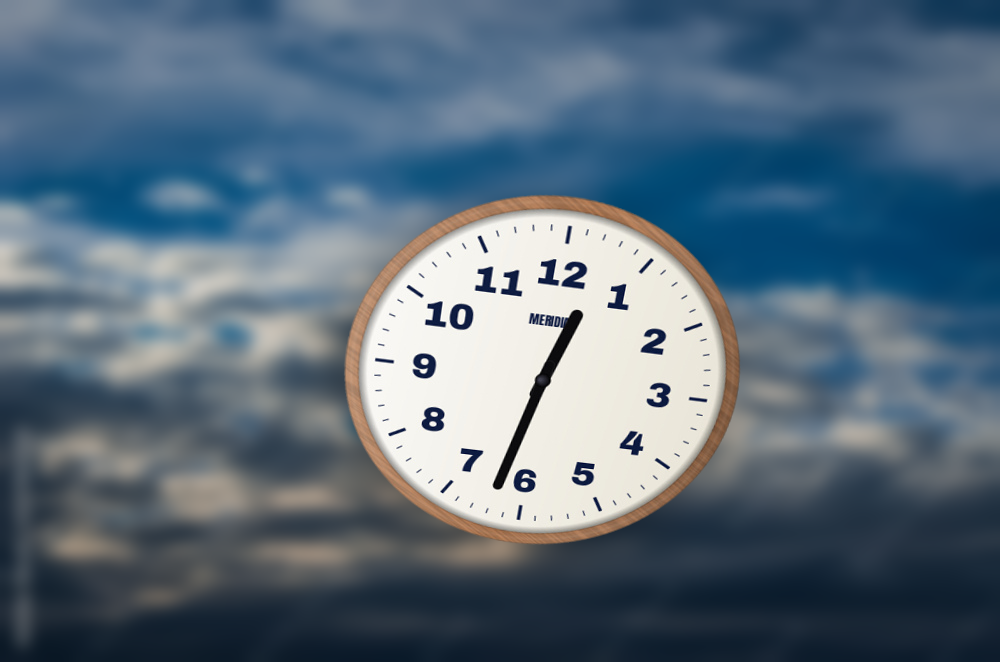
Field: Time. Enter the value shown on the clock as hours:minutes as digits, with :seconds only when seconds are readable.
12:32
